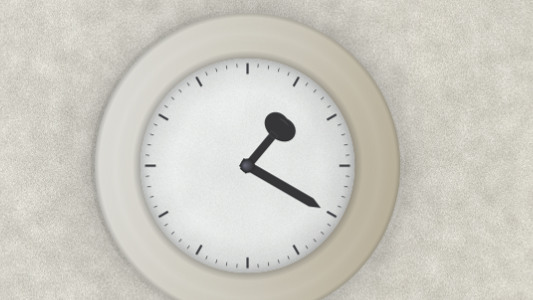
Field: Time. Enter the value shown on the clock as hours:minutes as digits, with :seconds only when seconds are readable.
1:20
